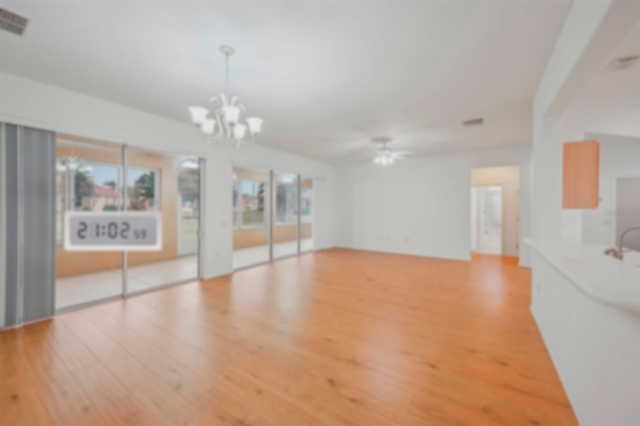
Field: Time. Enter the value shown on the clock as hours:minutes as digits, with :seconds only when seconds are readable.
21:02
